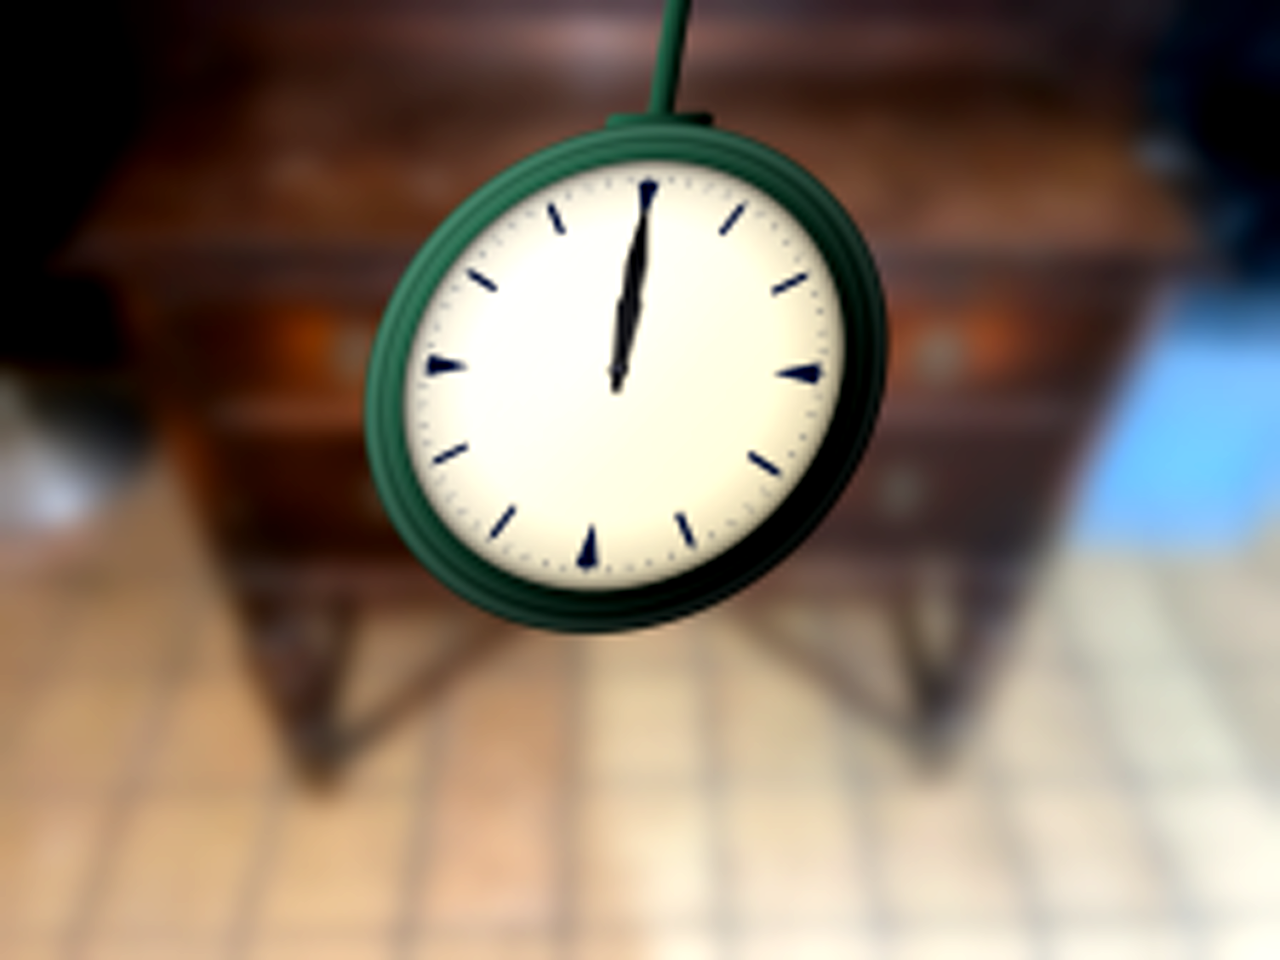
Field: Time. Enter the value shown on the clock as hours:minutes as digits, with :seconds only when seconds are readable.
12:00
